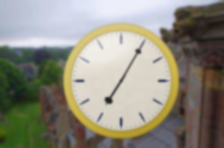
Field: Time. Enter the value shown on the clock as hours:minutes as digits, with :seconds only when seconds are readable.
7:05
